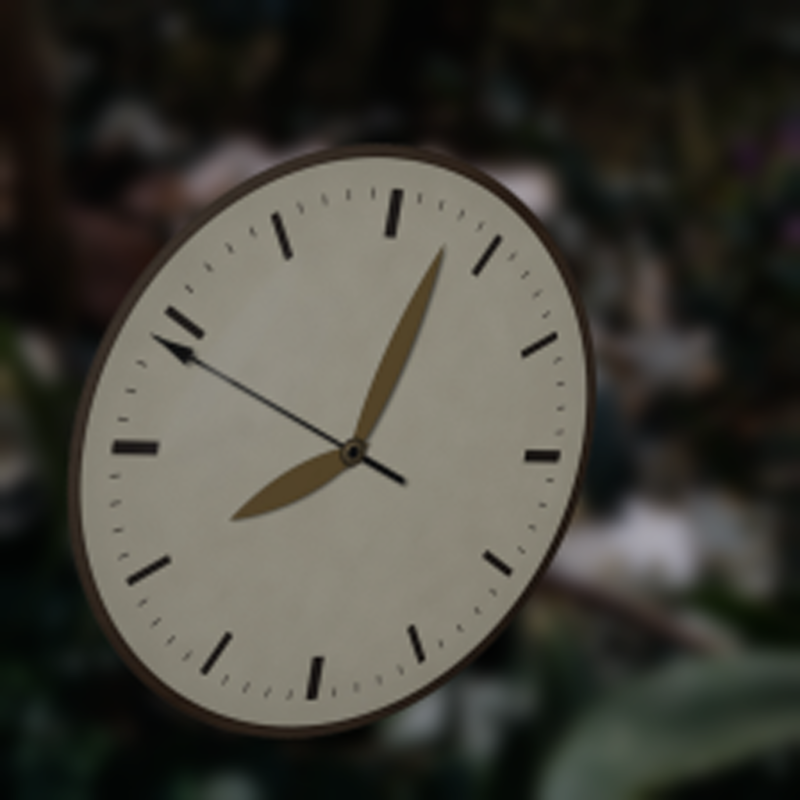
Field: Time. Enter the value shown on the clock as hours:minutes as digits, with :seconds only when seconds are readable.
8:02:49
